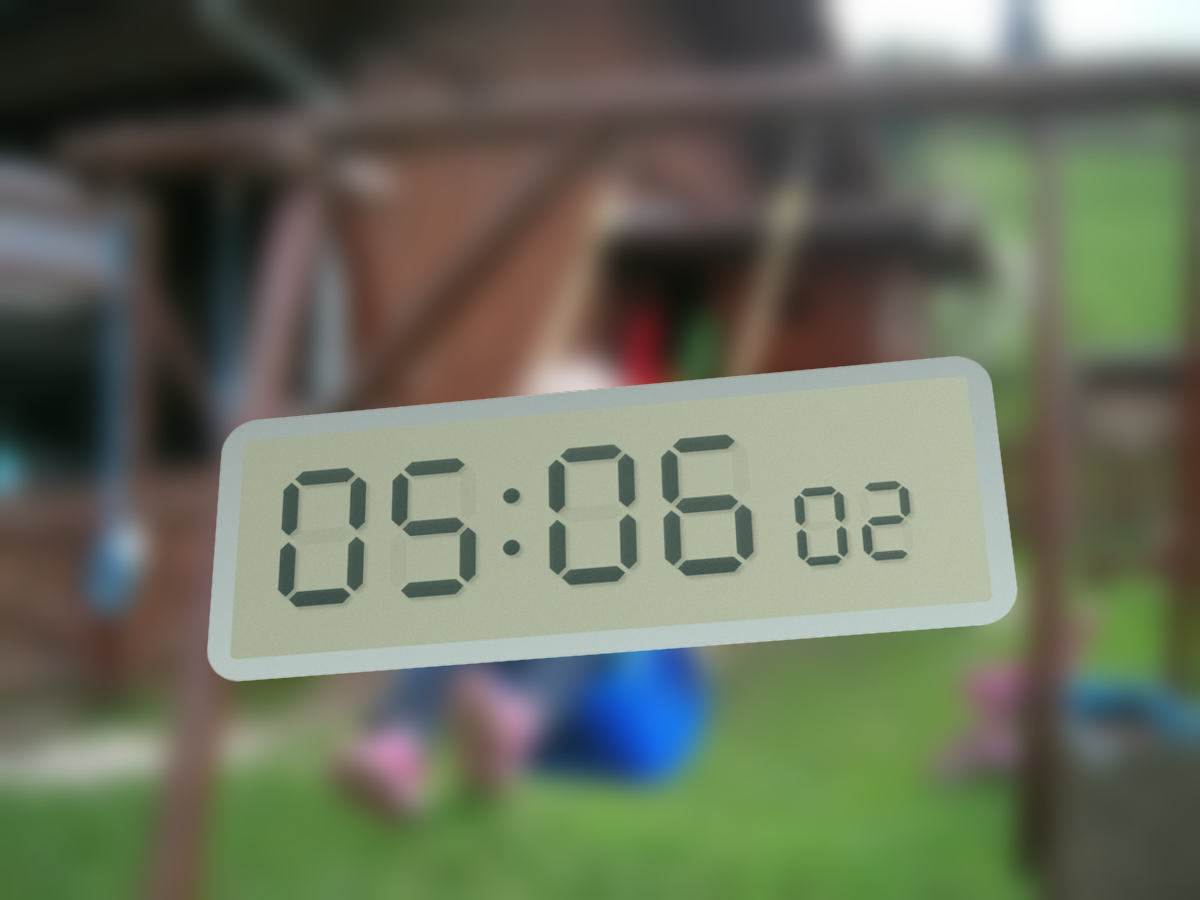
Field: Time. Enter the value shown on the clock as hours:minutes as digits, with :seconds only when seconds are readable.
5:06:02
